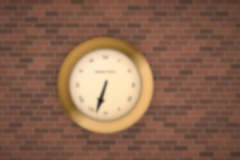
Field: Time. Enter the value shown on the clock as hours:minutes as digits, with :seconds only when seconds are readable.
6:33
